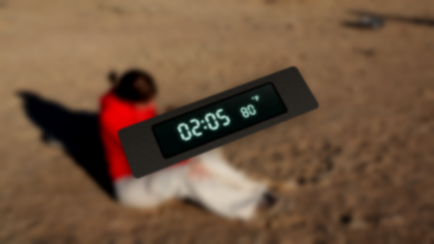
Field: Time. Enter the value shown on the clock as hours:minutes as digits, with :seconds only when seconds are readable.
2:05
